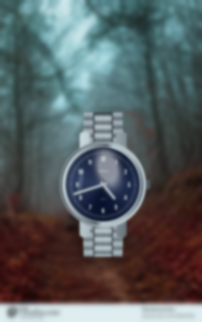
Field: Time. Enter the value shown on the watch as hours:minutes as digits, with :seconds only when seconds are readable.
4:42
